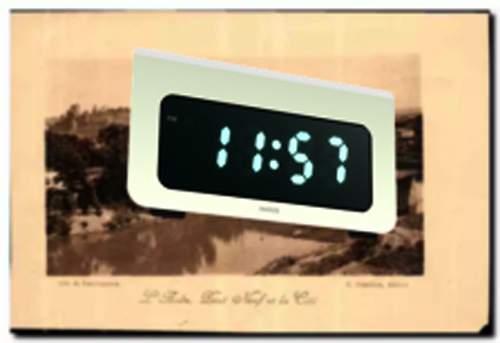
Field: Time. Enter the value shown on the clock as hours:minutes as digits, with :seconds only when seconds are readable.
11:57
